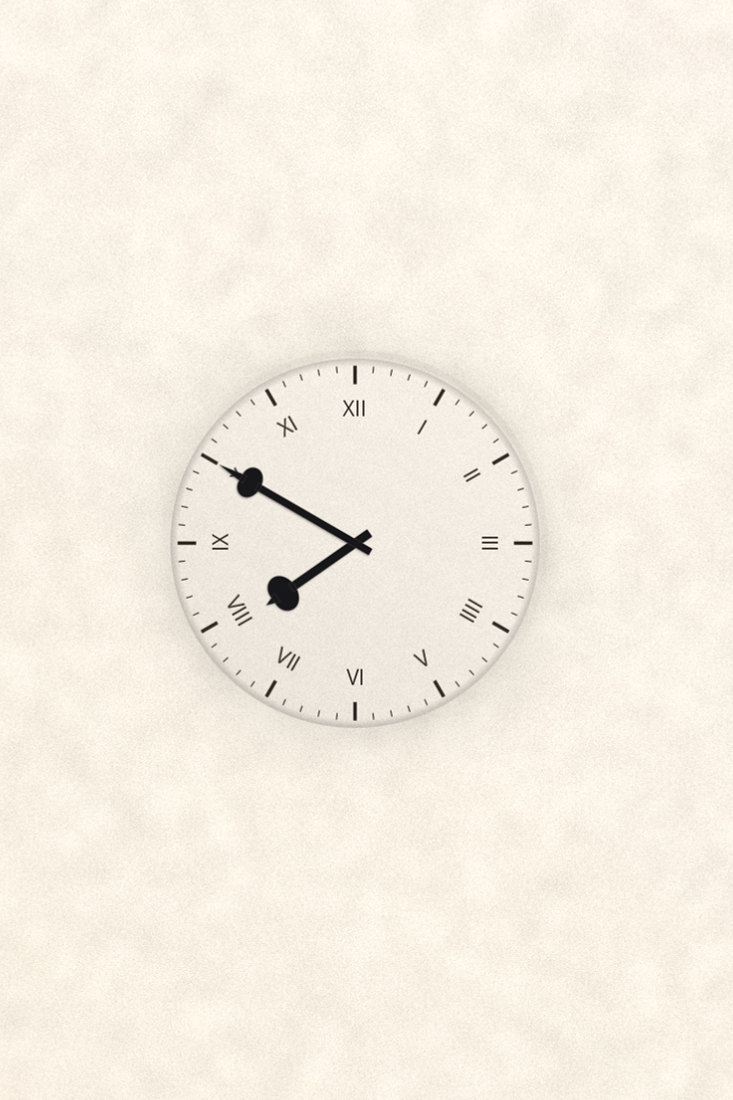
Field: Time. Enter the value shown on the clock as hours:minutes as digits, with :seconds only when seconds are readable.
7:50
